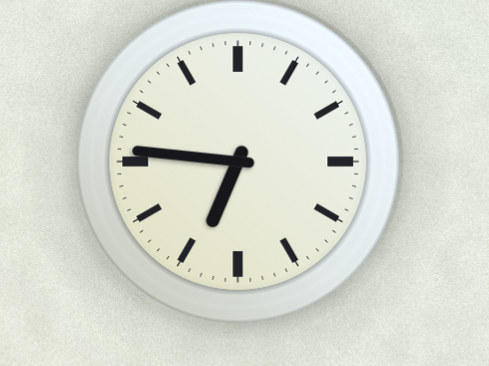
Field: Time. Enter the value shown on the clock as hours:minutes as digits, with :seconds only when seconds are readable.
6:46
